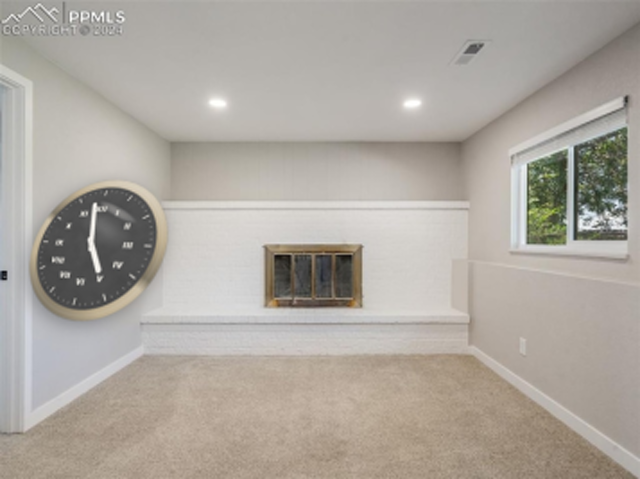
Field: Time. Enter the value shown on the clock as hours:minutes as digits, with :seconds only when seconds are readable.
4:58
